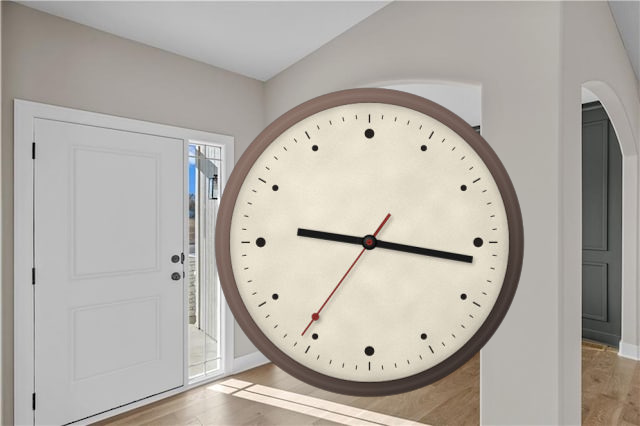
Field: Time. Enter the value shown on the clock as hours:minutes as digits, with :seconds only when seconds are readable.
9:16:36
